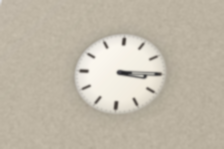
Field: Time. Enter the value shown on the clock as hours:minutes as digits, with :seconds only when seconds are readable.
3:15
